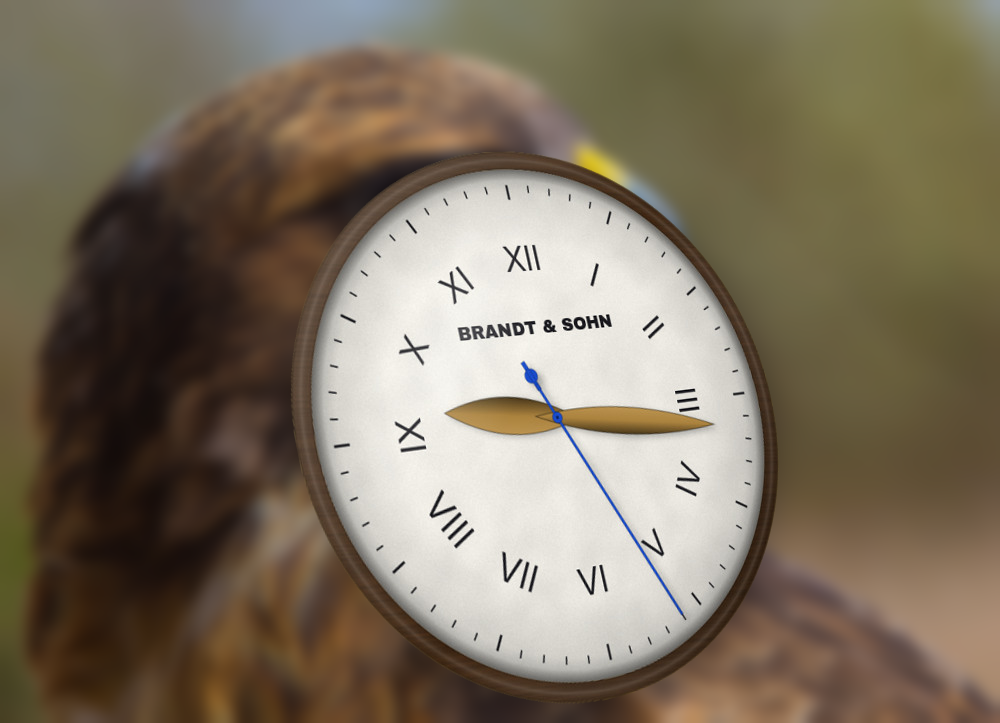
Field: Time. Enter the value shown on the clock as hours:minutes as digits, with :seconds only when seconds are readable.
9:16:26
